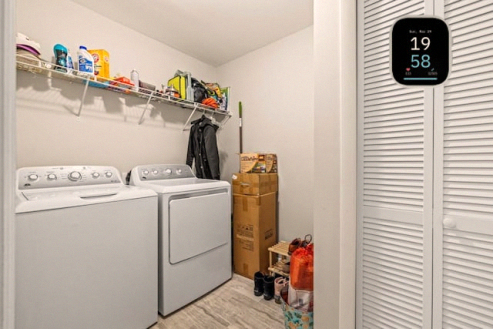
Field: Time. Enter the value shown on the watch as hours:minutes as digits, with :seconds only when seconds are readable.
19:58
